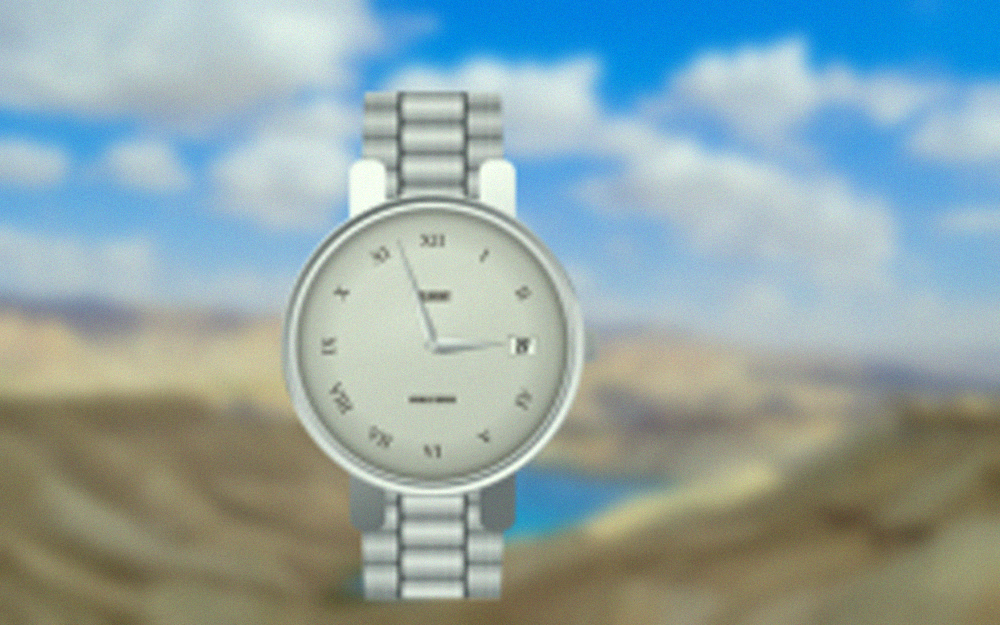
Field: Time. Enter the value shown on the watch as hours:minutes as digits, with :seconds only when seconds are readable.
2:57
